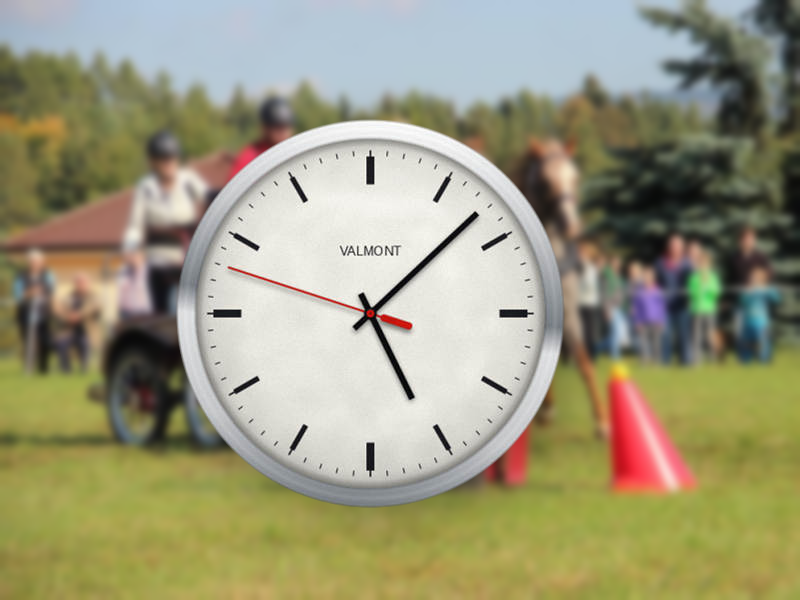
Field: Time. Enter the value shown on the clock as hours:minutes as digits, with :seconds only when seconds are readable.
5:07:48
